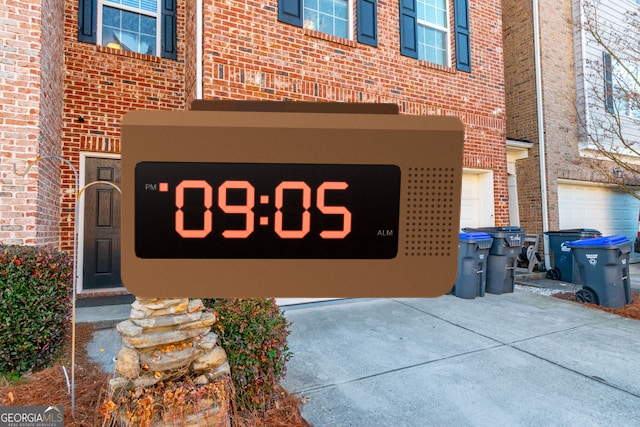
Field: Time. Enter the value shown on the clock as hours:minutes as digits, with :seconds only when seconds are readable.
9:05
